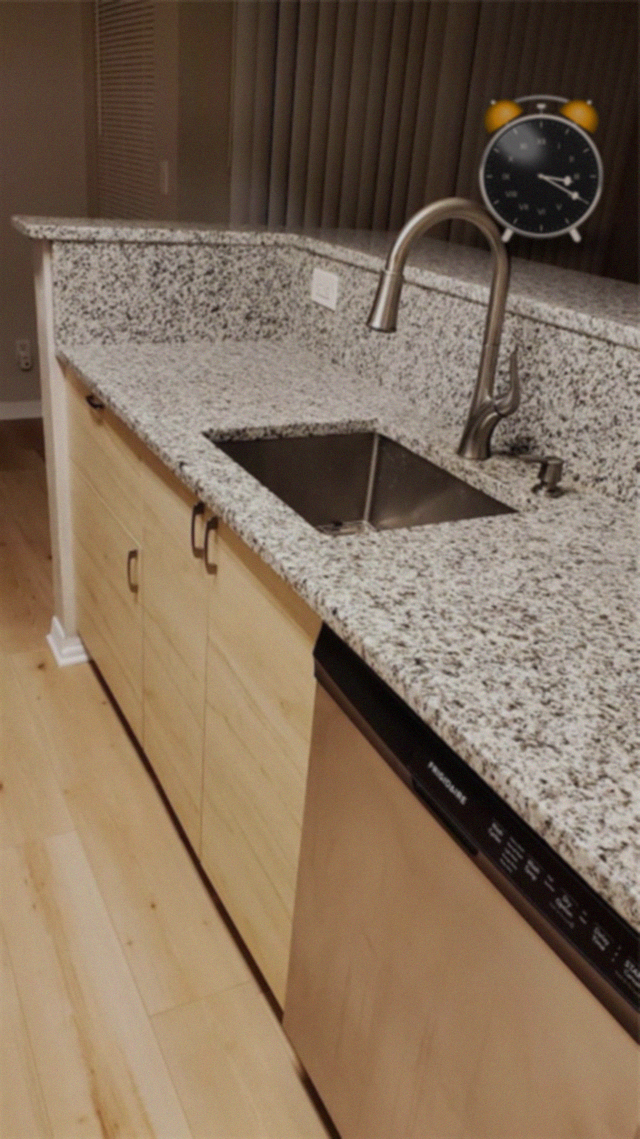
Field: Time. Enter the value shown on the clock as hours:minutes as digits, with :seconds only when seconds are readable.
3:20
